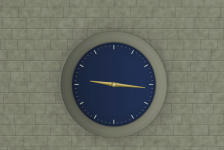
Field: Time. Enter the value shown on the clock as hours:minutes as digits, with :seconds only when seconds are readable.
9:16
